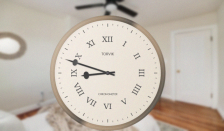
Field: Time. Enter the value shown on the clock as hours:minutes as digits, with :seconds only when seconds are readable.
8:48
